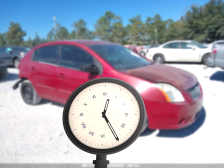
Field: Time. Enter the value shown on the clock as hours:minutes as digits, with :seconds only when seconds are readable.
12:25
